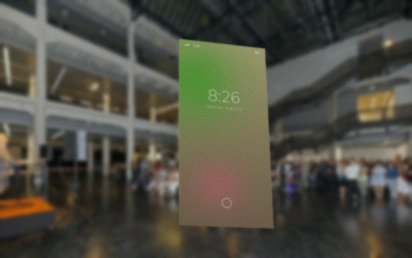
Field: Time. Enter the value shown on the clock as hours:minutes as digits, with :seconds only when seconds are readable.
8:26
